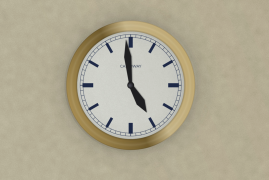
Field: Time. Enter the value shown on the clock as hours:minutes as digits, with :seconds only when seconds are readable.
4:59
